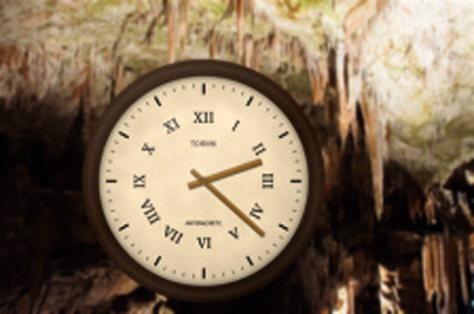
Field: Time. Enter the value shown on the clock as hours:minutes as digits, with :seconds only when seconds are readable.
2:22
